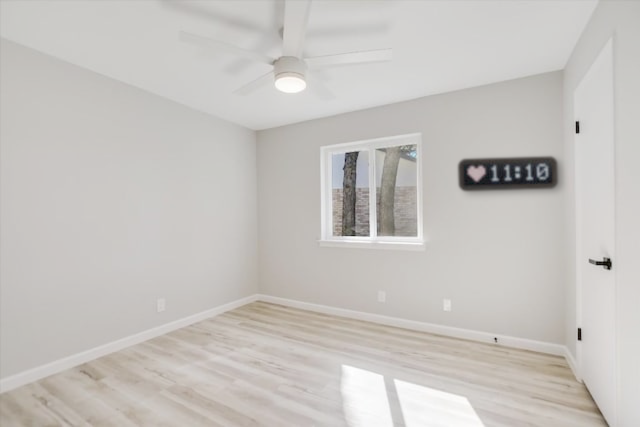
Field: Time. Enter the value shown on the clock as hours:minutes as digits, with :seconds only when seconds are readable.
11:10
